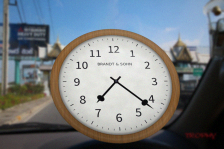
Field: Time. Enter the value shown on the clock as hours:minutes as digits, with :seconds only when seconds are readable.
7:22
